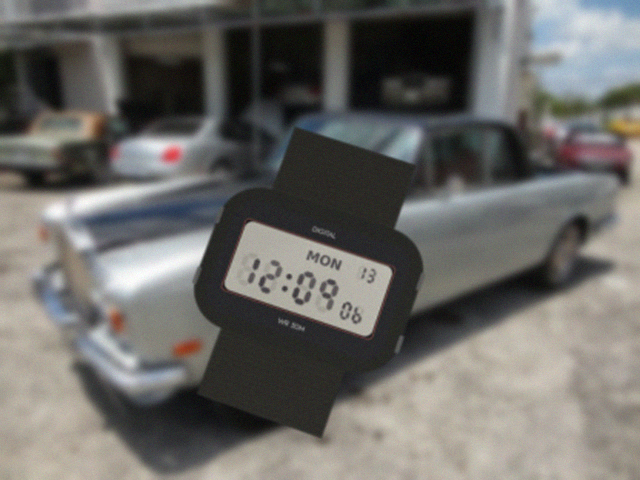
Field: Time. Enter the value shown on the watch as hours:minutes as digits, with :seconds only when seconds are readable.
12:09:06
